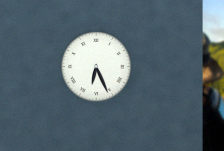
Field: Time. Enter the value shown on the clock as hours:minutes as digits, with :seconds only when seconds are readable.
6:26
